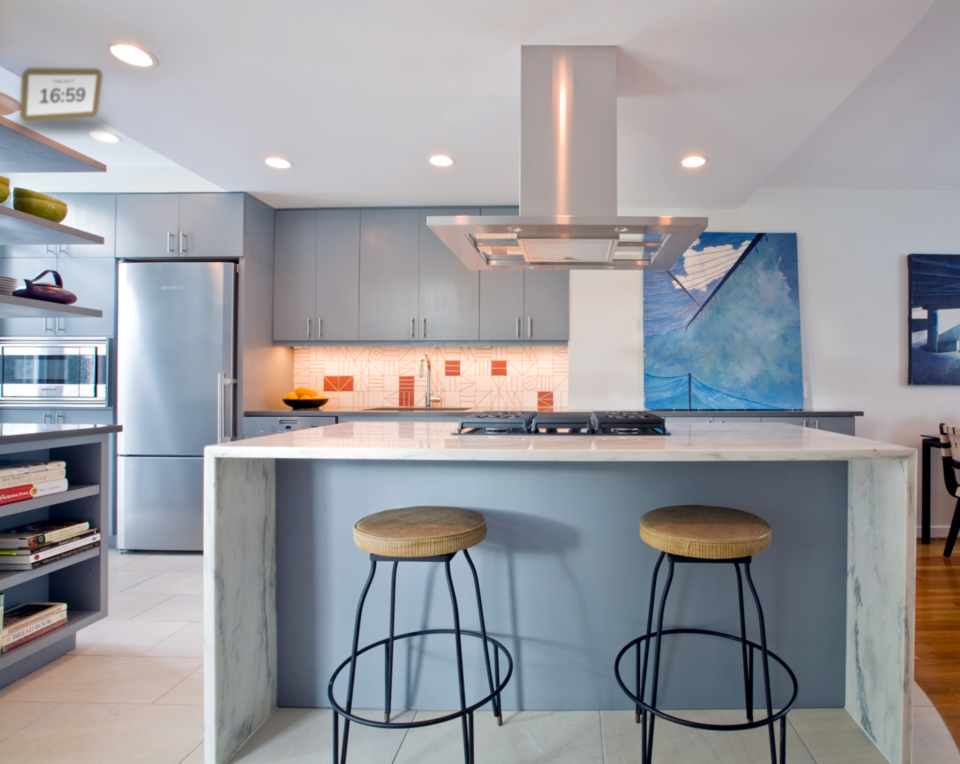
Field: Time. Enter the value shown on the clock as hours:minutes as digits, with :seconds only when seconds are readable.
16:59
